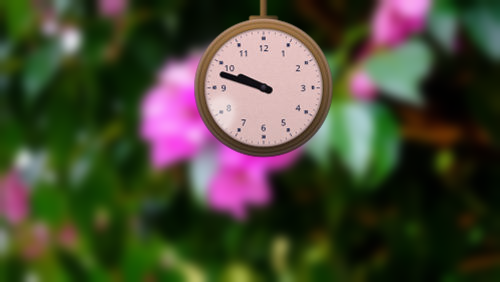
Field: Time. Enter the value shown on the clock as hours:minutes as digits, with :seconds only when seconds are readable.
9:48
